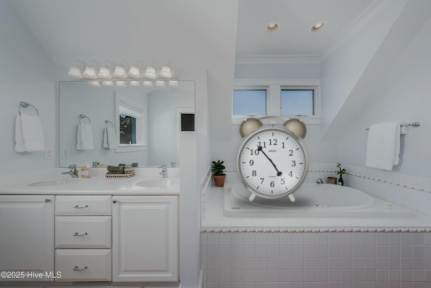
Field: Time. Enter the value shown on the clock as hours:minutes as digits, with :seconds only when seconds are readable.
4:53
